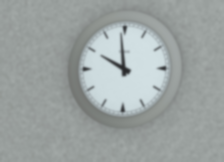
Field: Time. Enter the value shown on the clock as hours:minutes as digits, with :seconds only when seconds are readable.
9:59
